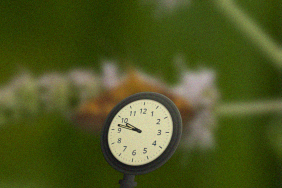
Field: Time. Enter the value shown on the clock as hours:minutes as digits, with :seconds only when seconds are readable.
9:47
